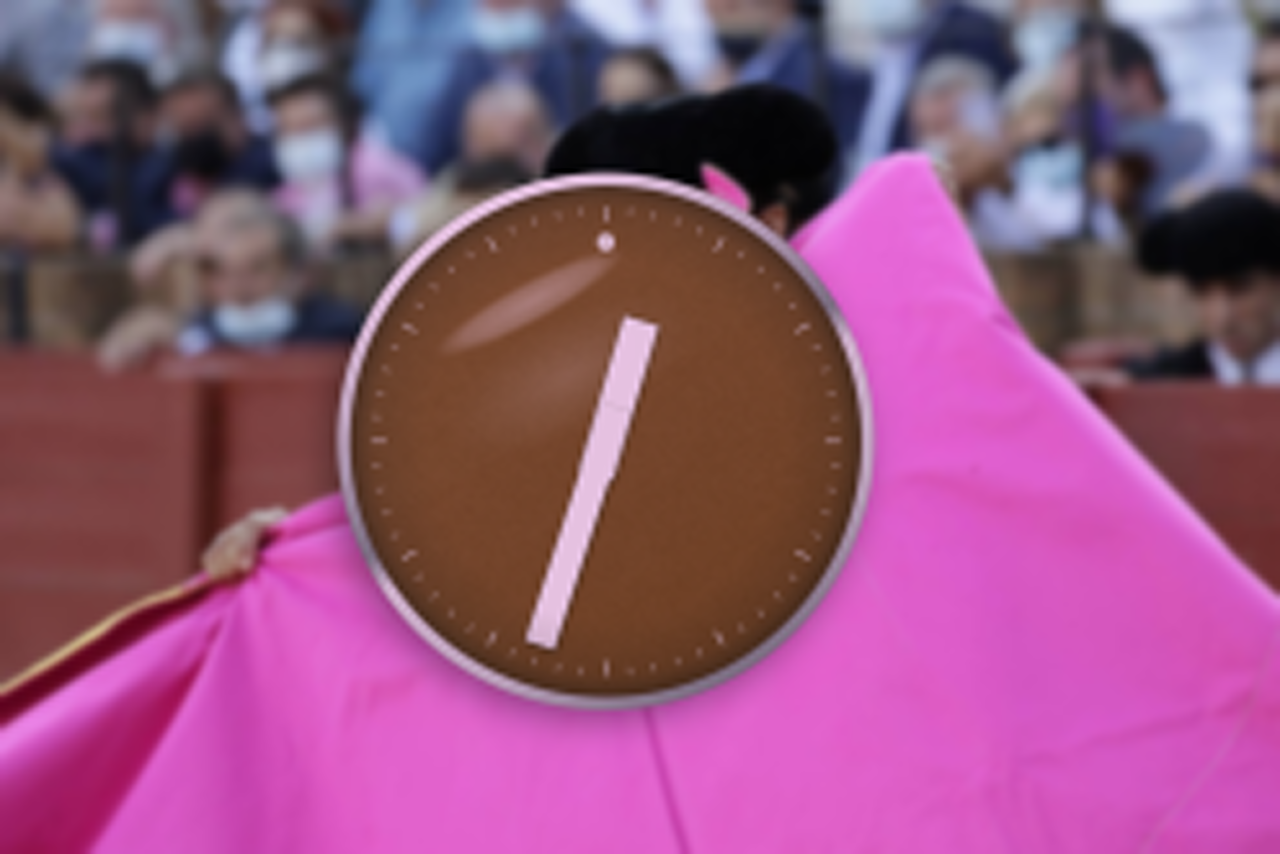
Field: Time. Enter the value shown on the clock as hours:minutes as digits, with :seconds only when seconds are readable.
12:33
